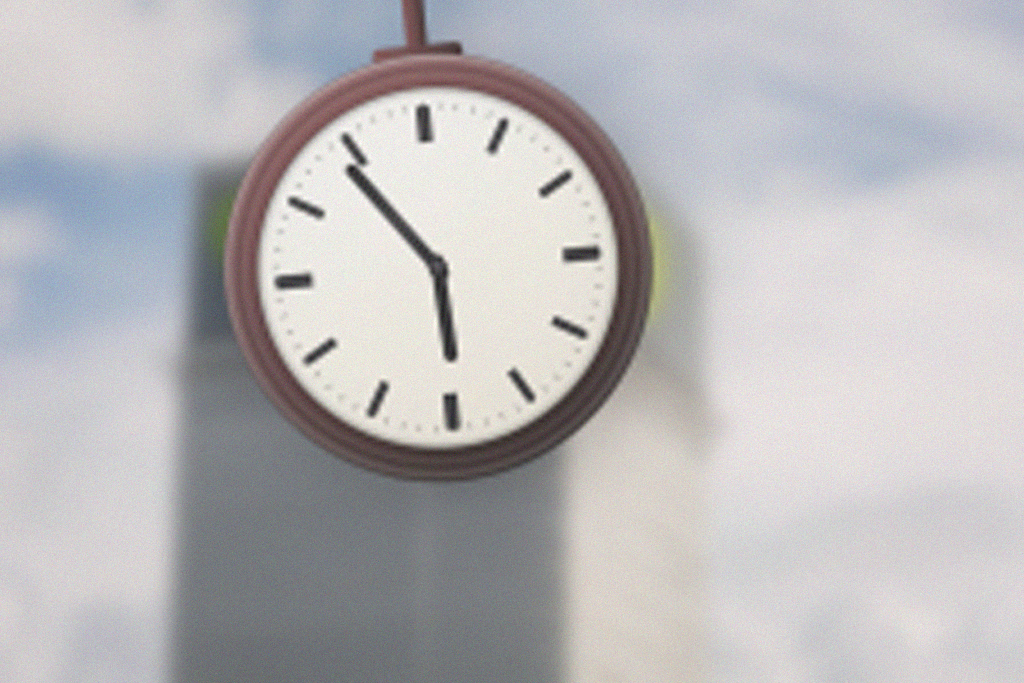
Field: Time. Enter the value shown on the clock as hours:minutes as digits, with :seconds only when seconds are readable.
5:54
